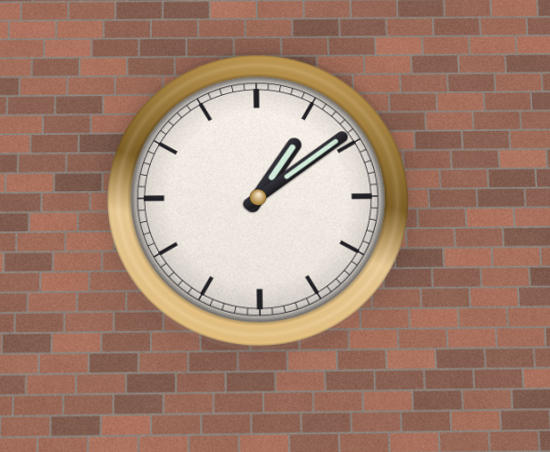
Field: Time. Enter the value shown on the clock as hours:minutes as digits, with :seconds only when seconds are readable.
1:09
